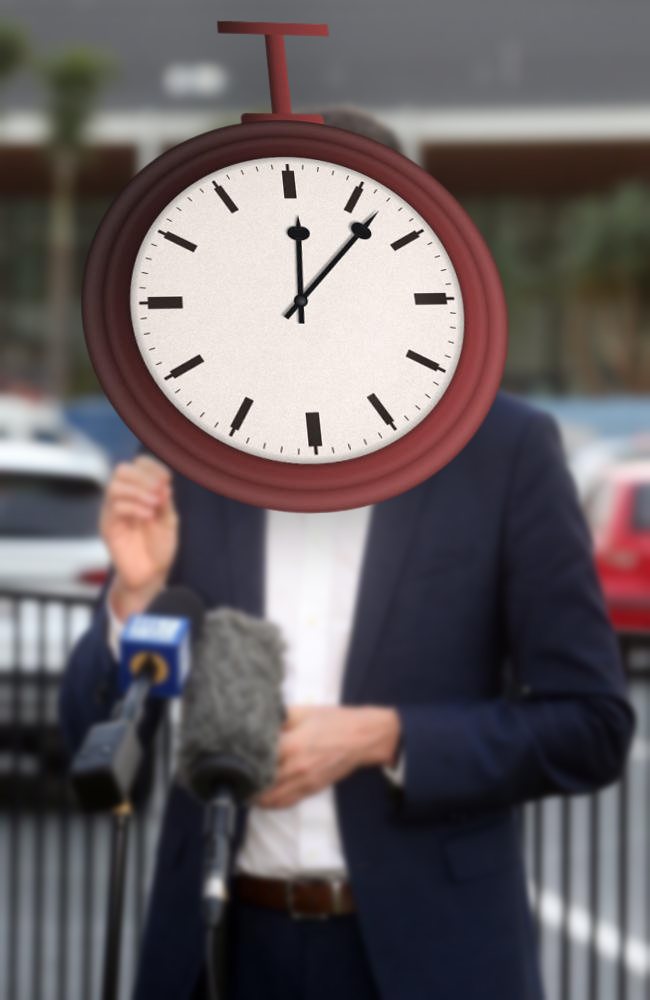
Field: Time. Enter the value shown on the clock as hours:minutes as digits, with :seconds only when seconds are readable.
12:07
